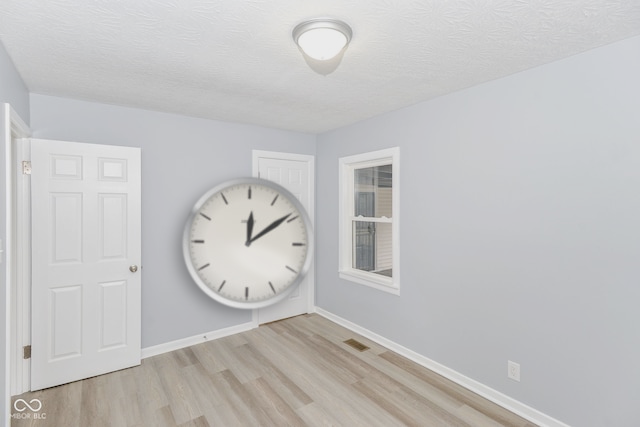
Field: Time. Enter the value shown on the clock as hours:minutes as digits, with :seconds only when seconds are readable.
12:09
